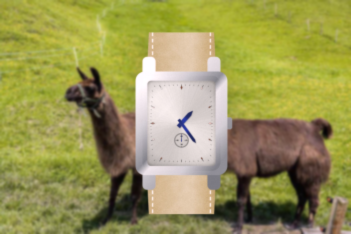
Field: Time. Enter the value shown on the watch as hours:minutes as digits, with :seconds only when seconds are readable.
1:24
